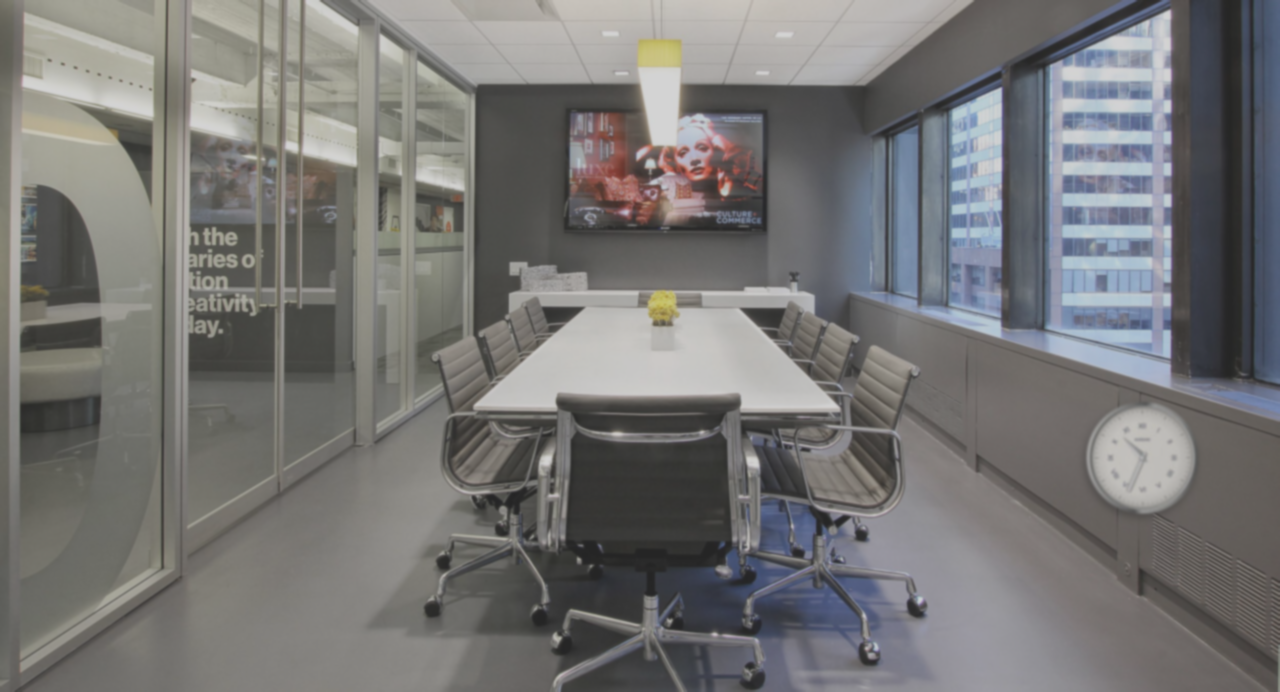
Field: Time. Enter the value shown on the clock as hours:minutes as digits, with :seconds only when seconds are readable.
10:34
